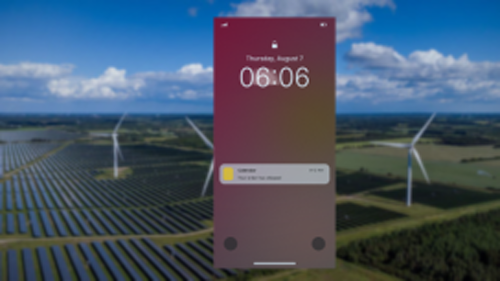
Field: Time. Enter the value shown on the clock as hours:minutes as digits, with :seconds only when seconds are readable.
6:06
